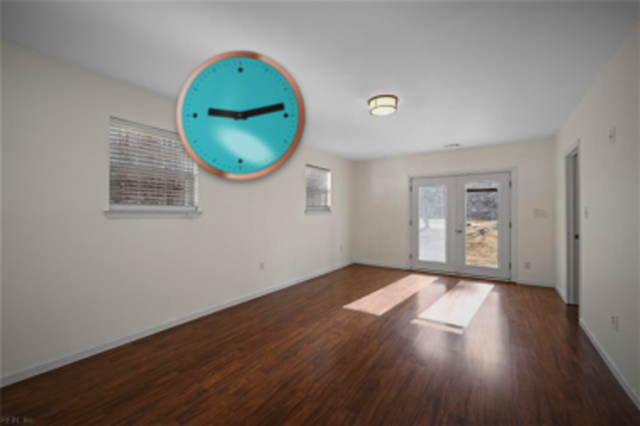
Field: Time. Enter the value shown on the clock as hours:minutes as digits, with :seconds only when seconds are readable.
9:13
